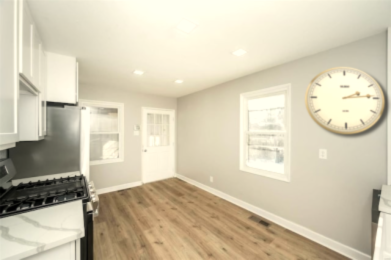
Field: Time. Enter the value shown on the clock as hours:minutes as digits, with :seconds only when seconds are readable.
2:14
